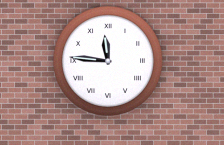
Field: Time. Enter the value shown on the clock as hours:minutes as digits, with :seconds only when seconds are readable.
11:46
